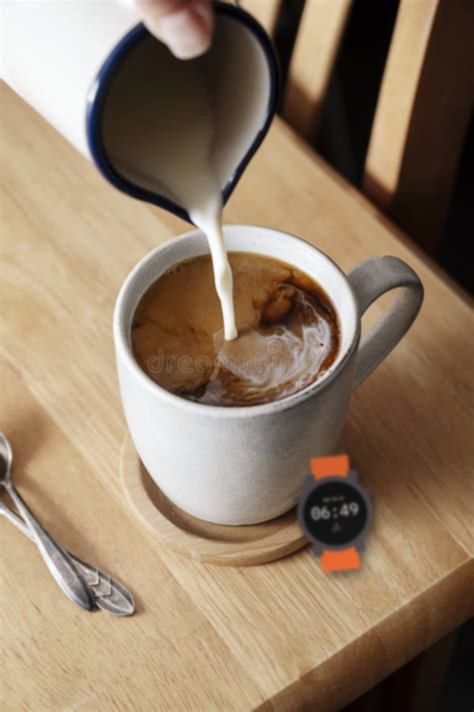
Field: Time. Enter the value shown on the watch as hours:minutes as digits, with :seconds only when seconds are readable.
6:49
